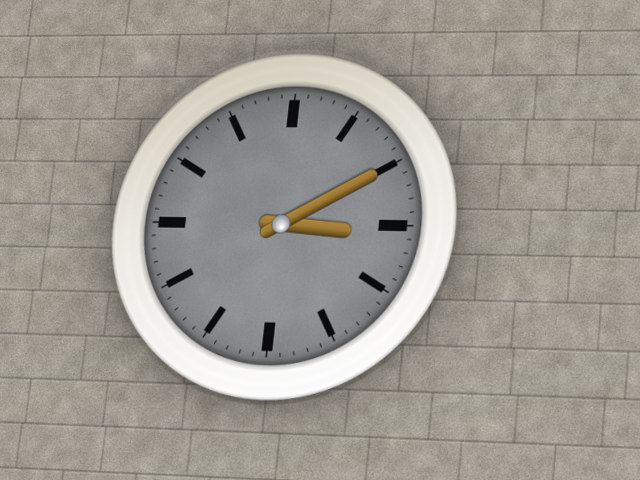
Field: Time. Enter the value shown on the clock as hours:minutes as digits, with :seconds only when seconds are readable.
3:10
